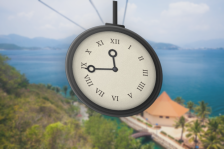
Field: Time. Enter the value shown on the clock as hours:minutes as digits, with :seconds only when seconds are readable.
11:44
